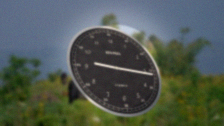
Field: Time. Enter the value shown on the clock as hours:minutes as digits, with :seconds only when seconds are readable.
9:16
